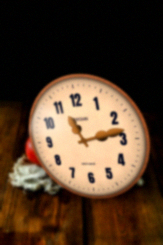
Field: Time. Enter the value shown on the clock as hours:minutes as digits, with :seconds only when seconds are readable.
11:13
